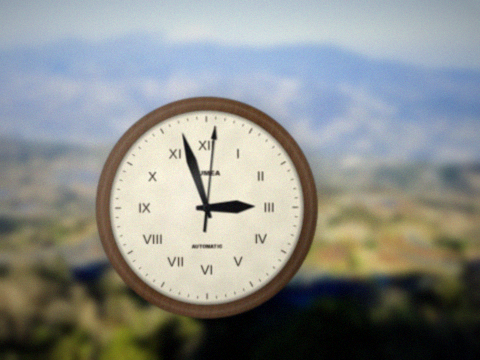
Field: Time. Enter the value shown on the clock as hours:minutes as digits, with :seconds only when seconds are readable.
2:57:01
